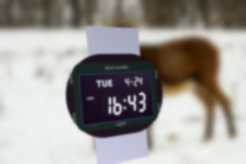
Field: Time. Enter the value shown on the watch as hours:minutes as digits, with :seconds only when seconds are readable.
16:43
